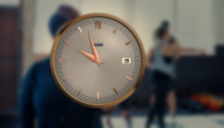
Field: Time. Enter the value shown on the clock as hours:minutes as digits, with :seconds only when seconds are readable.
9:57
